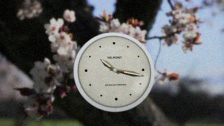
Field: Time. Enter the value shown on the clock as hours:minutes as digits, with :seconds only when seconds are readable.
10:17
